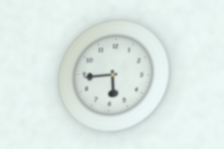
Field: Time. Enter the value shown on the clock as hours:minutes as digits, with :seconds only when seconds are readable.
5:44
